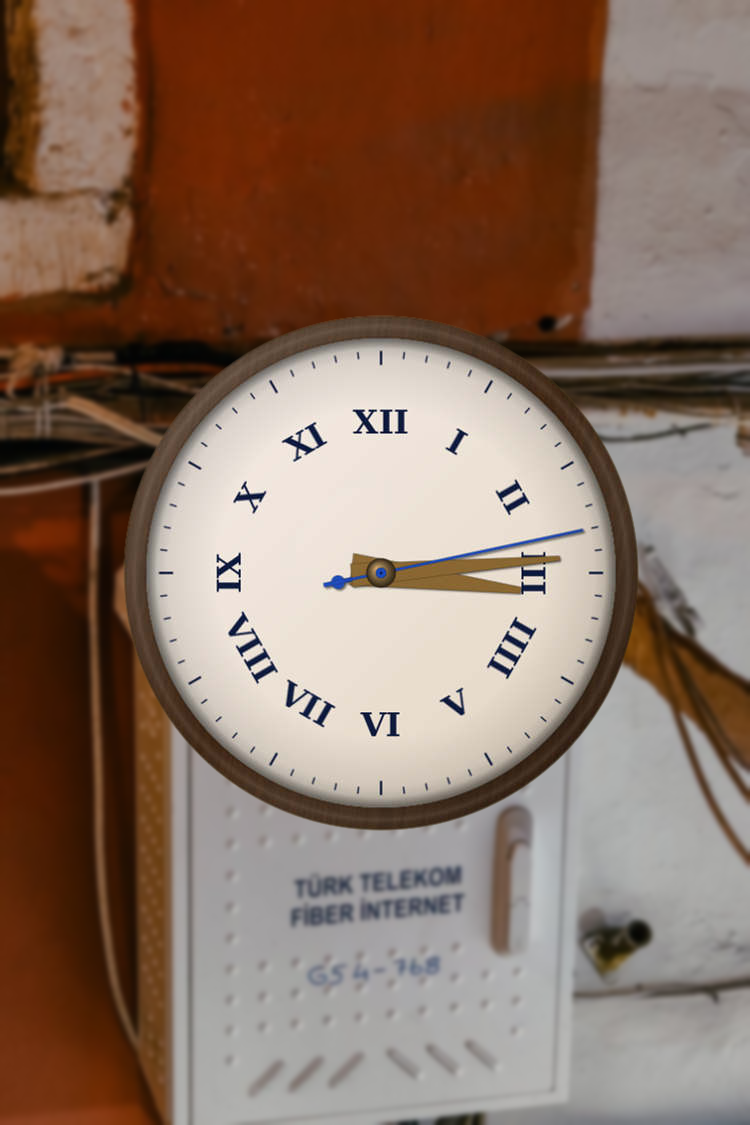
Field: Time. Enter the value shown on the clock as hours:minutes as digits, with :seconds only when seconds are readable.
3:14:13
